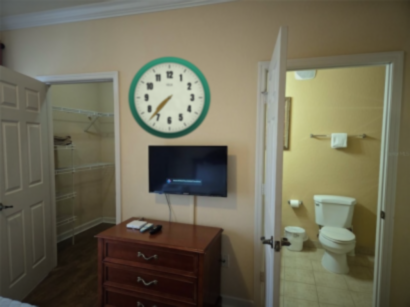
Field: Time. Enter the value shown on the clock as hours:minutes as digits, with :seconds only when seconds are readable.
7:37
